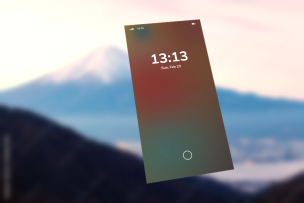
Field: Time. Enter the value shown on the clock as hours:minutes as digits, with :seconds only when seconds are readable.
13:13
